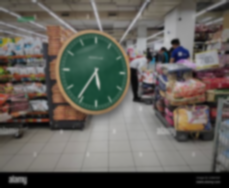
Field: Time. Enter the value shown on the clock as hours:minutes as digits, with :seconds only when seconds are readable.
5:36
